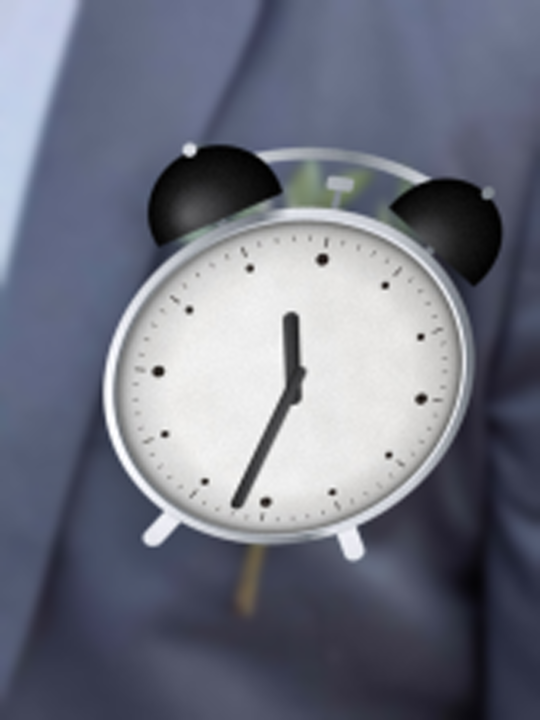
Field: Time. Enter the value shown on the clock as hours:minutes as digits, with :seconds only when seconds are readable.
11:32
